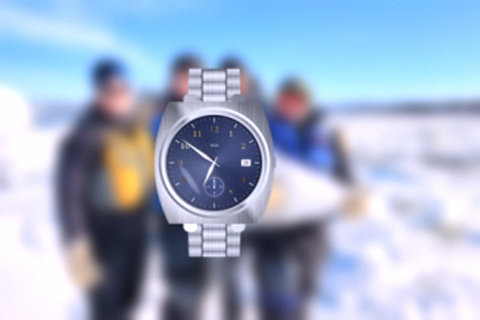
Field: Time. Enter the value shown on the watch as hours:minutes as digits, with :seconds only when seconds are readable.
6:51
